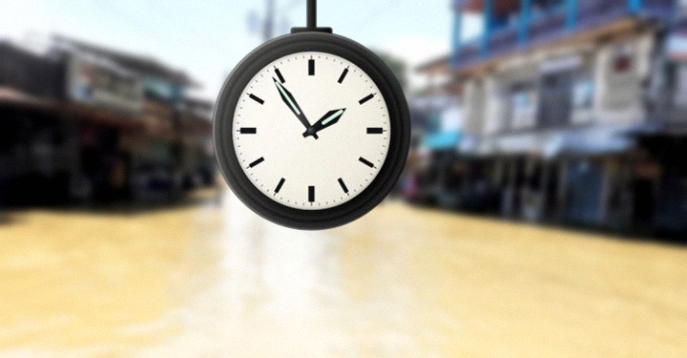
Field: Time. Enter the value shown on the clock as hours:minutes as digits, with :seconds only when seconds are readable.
1:54
